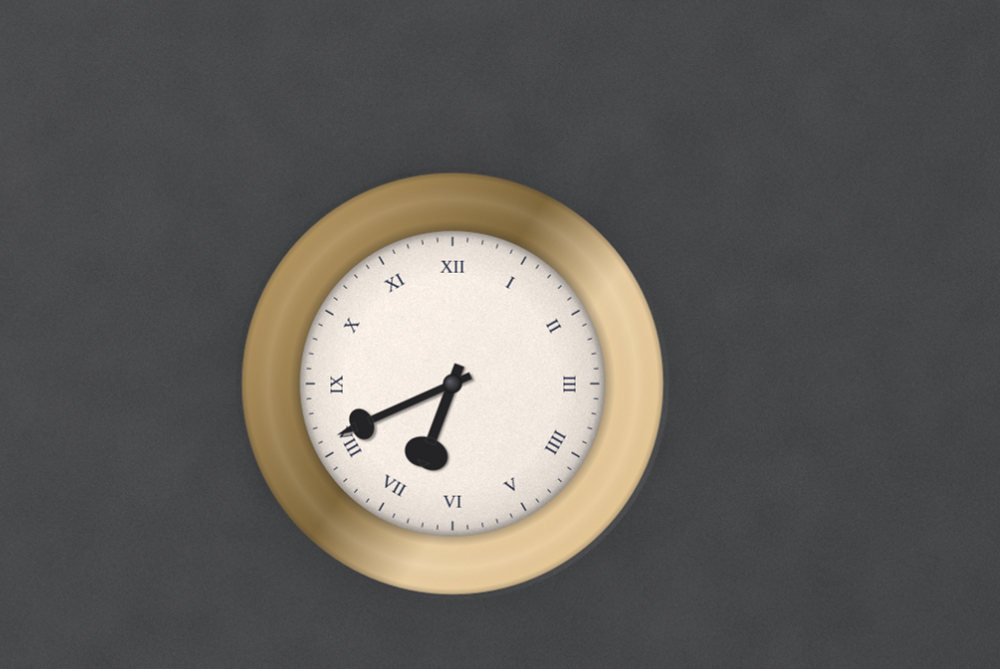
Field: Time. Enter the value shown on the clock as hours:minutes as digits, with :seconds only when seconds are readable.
6:41
